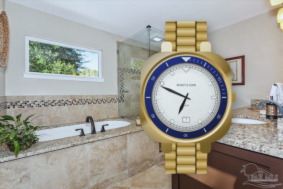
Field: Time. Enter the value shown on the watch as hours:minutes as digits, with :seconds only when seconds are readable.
6:49
